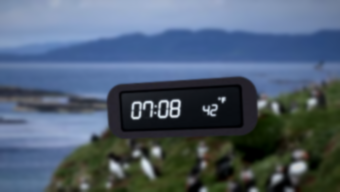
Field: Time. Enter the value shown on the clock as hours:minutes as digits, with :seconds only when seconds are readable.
7:08
